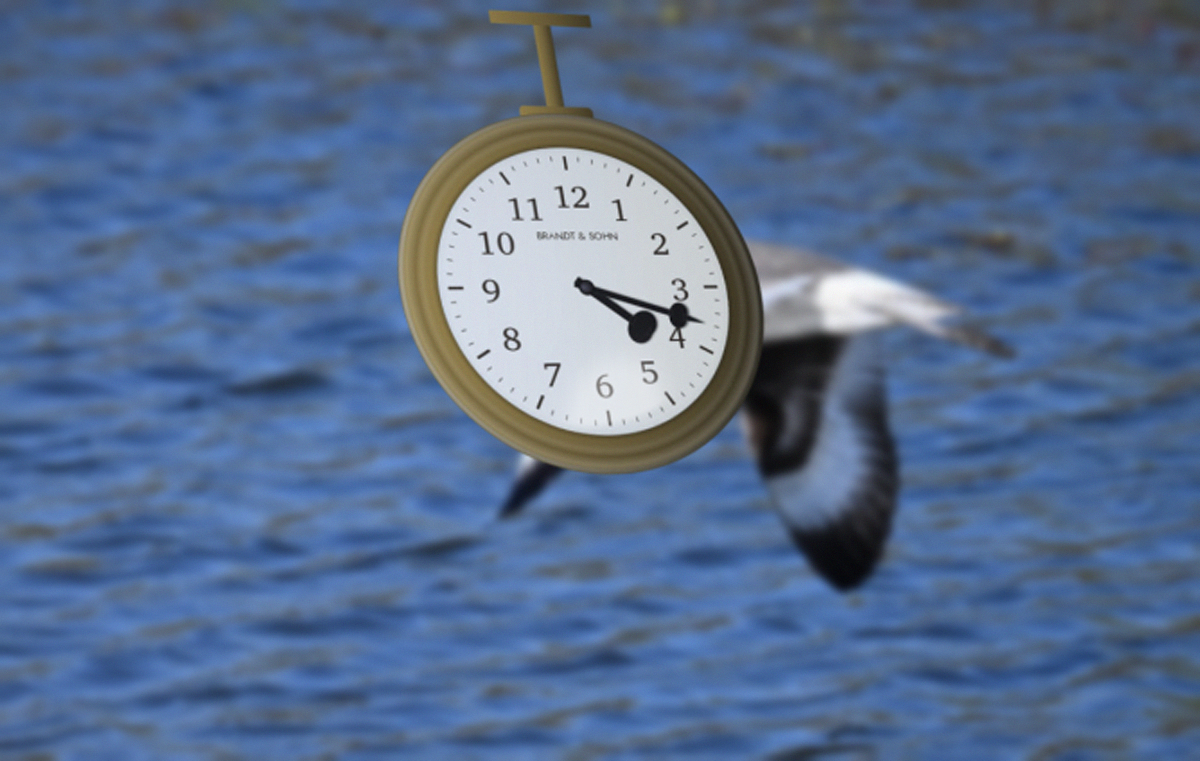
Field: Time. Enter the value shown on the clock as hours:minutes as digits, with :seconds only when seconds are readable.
4:18
